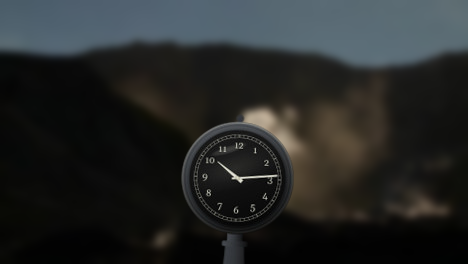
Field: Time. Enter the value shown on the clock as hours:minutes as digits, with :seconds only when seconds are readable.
10:14
